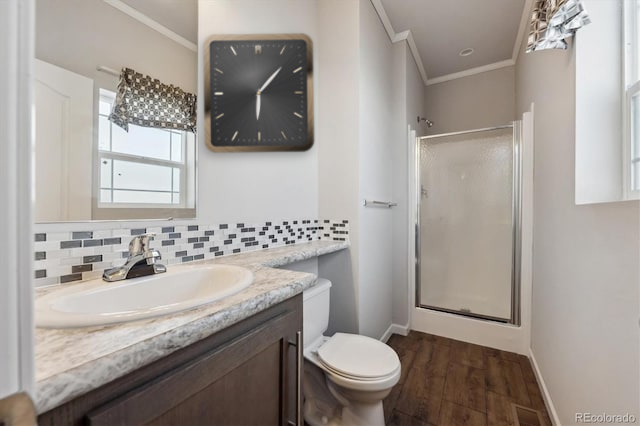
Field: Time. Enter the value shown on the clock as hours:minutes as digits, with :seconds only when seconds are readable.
6:07
